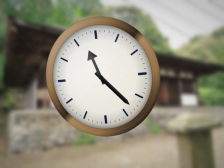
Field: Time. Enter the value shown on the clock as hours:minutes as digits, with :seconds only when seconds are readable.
11:23
